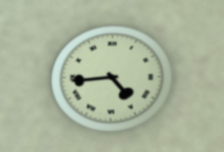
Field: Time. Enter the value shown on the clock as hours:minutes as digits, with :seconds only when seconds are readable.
4:44
